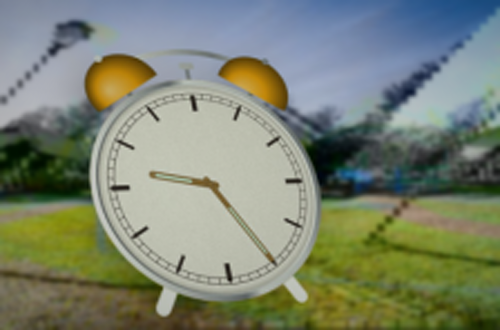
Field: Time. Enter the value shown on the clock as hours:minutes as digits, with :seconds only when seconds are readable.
9:25
